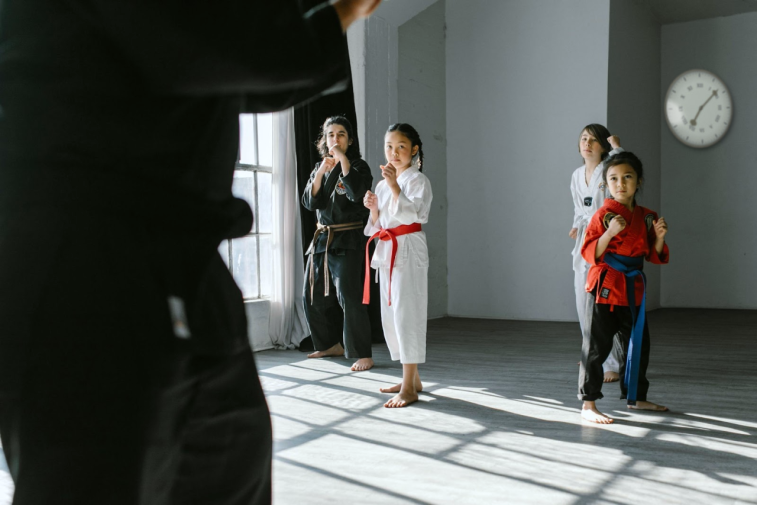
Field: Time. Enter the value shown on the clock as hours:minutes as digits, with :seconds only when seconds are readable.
7:08
